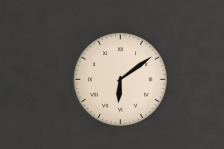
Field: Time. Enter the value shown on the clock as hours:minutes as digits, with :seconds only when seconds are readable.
6:09
